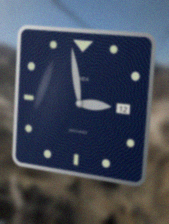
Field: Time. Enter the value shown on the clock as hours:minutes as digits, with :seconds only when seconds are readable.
2:58
